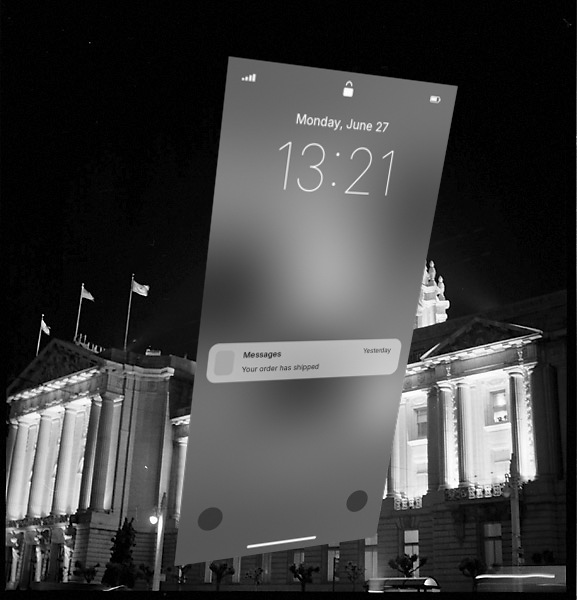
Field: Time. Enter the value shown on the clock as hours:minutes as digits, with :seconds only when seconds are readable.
13:21
